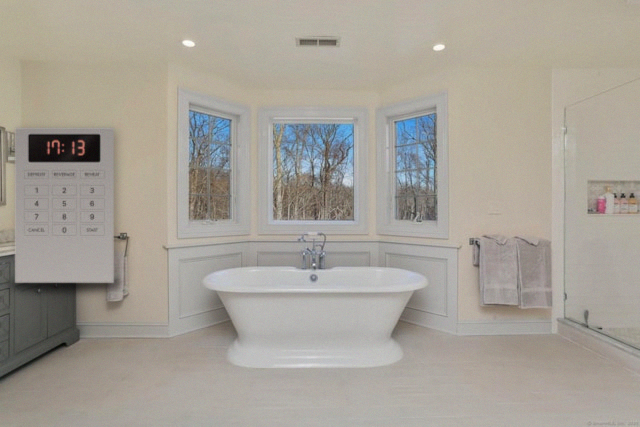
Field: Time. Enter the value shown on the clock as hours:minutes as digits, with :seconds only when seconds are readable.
17:13
